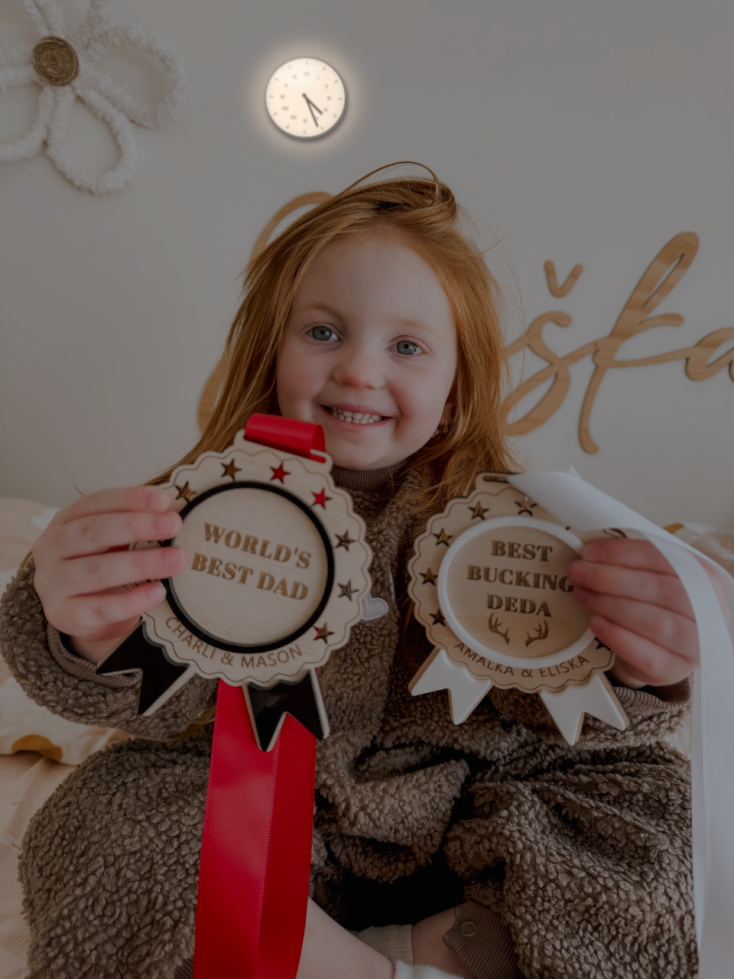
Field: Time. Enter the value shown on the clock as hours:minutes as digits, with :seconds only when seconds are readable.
4:26
